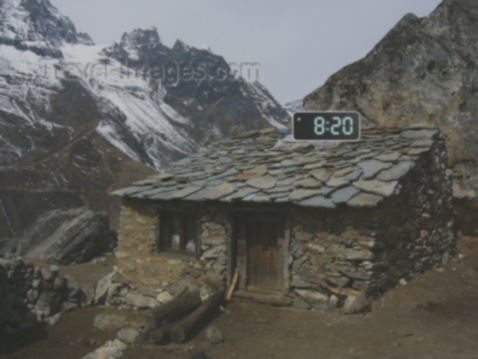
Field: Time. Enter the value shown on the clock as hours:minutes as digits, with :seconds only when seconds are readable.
8:20
